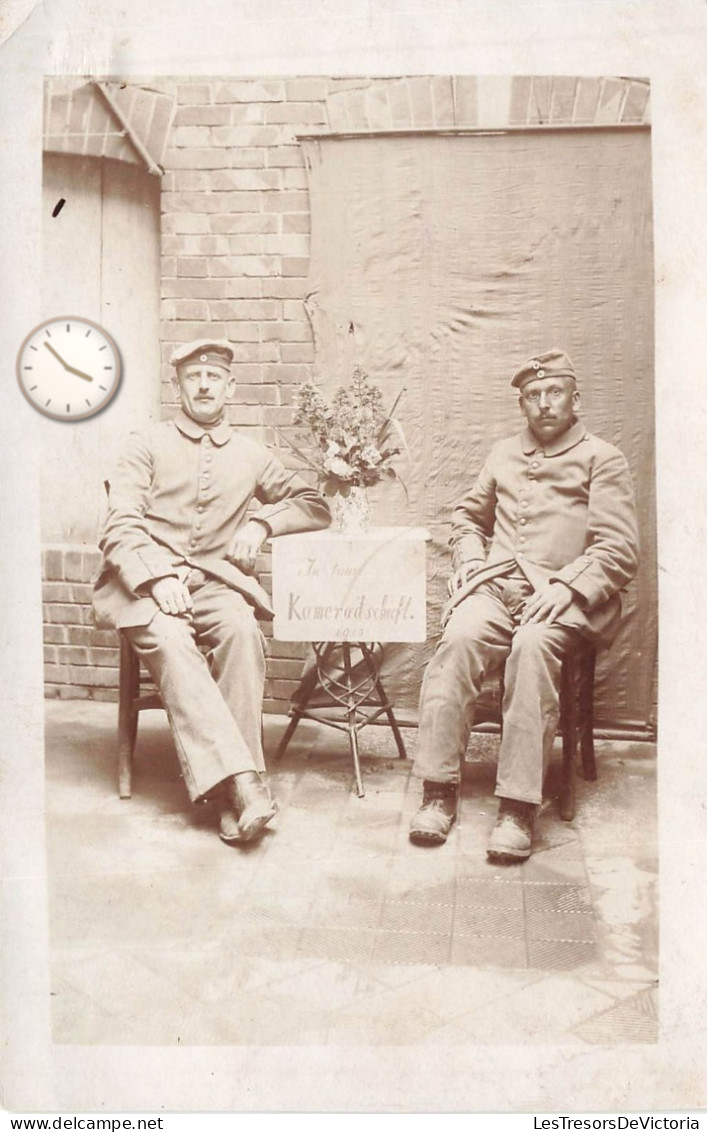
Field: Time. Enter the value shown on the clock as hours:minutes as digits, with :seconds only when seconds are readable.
3:53
